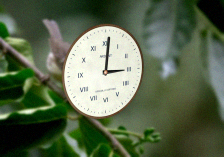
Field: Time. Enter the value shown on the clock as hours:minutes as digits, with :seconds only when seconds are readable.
3:01
